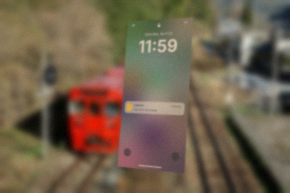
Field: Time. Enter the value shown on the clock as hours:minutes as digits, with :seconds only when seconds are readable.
11:59
